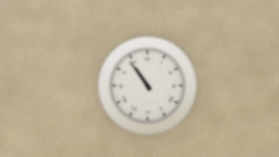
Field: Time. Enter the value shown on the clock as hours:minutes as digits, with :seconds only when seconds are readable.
10:54
